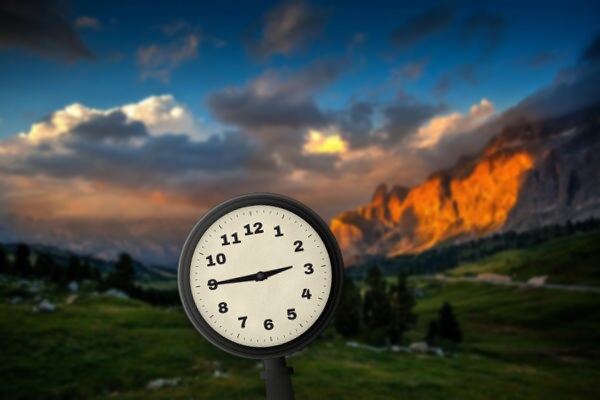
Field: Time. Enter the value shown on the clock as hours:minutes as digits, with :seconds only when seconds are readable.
2:45
